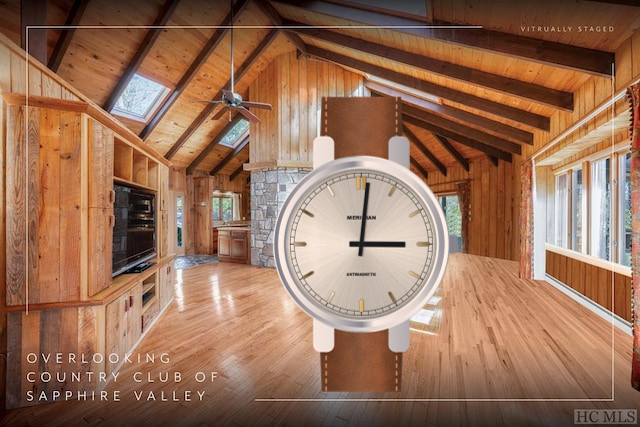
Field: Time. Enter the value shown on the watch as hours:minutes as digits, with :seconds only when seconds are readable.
3:01
